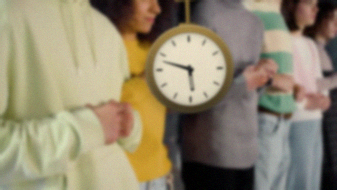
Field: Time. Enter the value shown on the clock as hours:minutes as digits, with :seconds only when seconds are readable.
5:48
